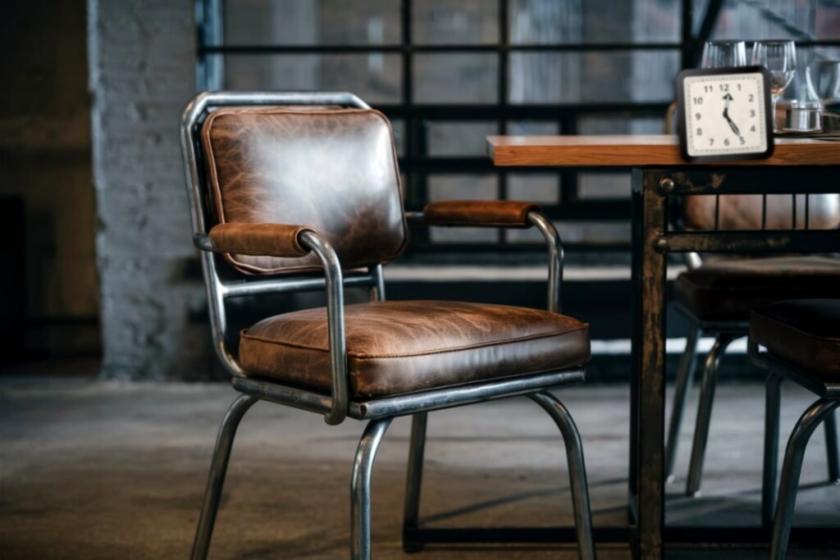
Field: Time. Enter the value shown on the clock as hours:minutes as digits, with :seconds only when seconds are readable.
12:25
